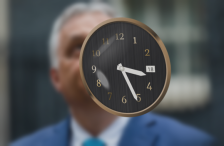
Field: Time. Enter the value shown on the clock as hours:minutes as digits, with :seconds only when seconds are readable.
3:26
